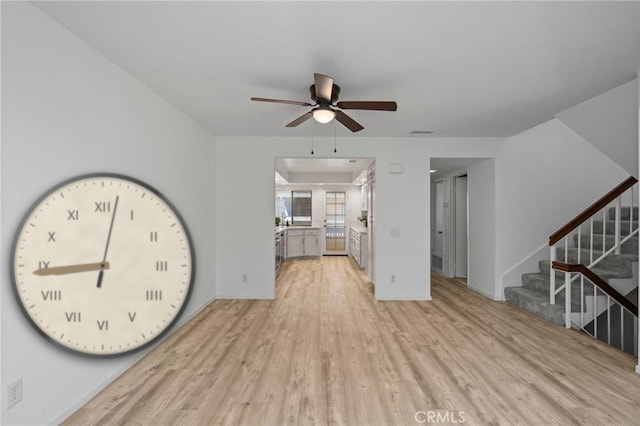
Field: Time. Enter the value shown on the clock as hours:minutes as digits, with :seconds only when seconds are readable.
8:44:02
